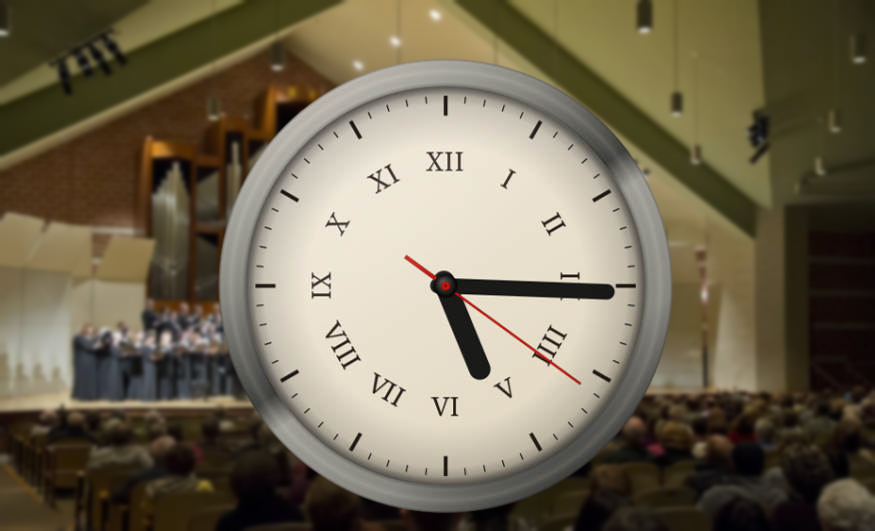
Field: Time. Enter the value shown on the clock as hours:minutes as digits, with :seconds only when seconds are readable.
5:15:21
